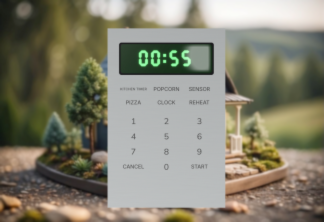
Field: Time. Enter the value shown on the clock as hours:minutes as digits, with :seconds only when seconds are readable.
0:55
